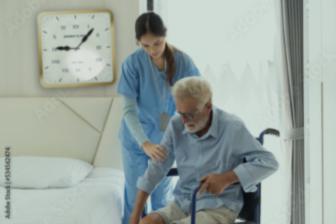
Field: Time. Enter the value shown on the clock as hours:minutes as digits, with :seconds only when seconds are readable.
9:07
